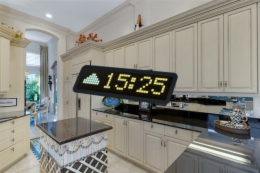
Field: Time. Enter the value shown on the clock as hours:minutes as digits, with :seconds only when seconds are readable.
15:25
